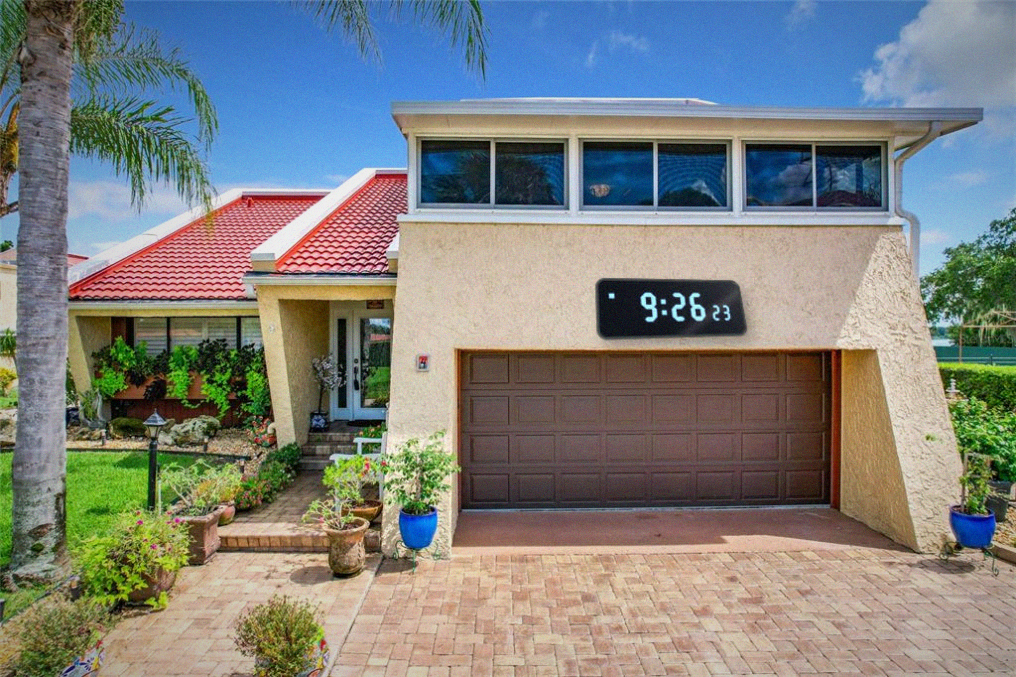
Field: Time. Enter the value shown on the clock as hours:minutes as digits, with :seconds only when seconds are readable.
9:26:23
